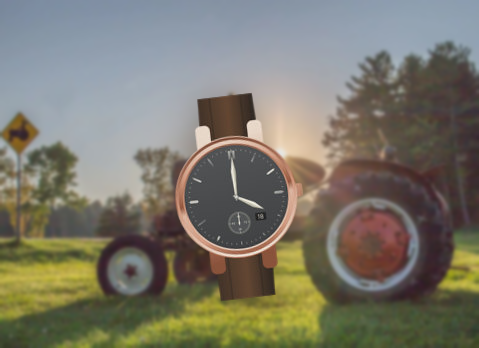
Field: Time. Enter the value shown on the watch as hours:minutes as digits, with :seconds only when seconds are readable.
4:00
